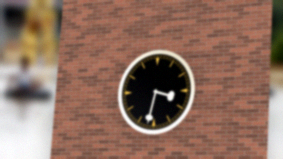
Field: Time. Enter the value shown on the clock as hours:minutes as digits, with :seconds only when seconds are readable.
3:32
